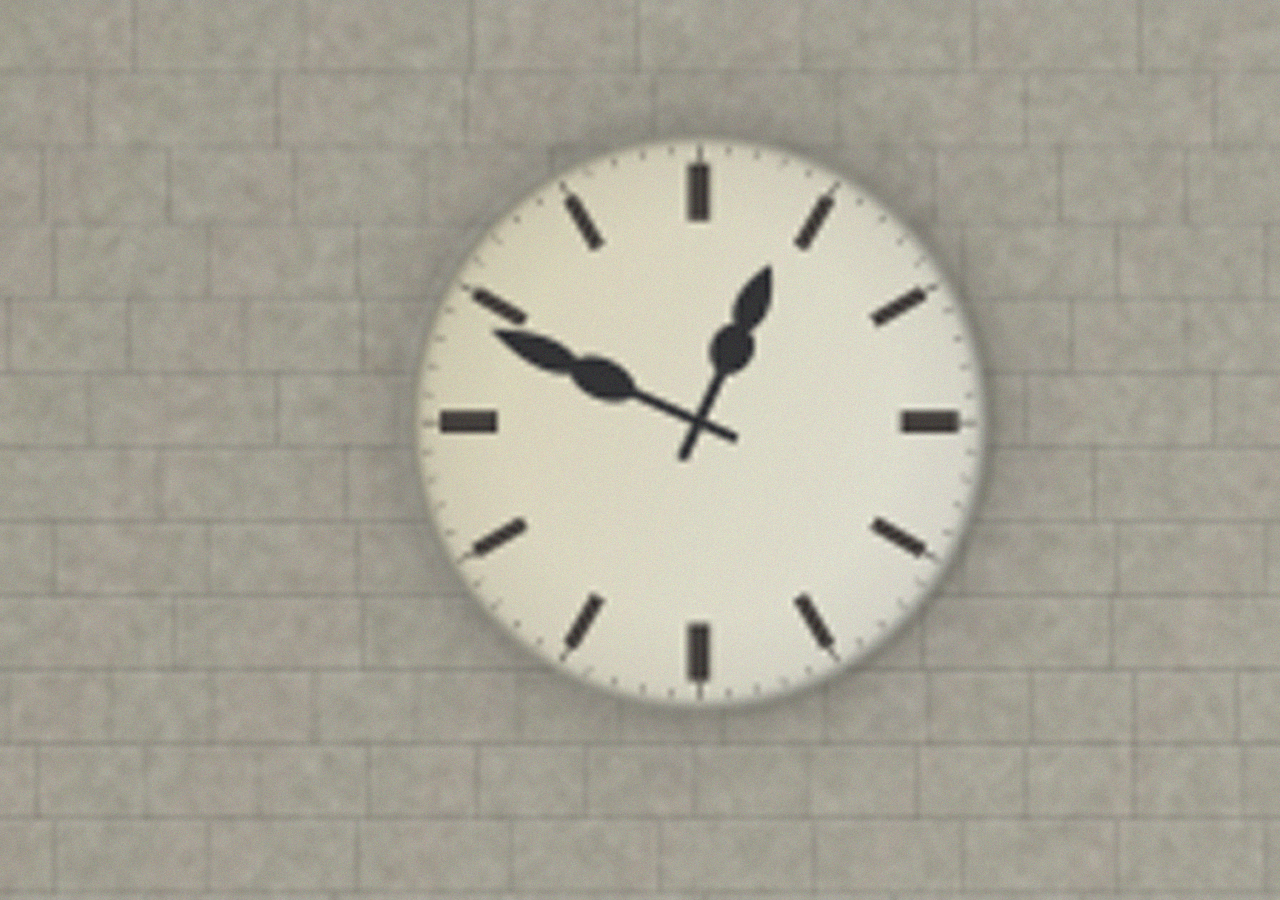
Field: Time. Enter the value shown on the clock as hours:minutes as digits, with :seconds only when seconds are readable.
12:49
